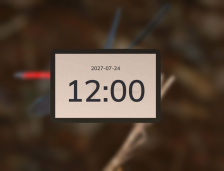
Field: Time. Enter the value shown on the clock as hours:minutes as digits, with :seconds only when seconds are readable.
12:00
